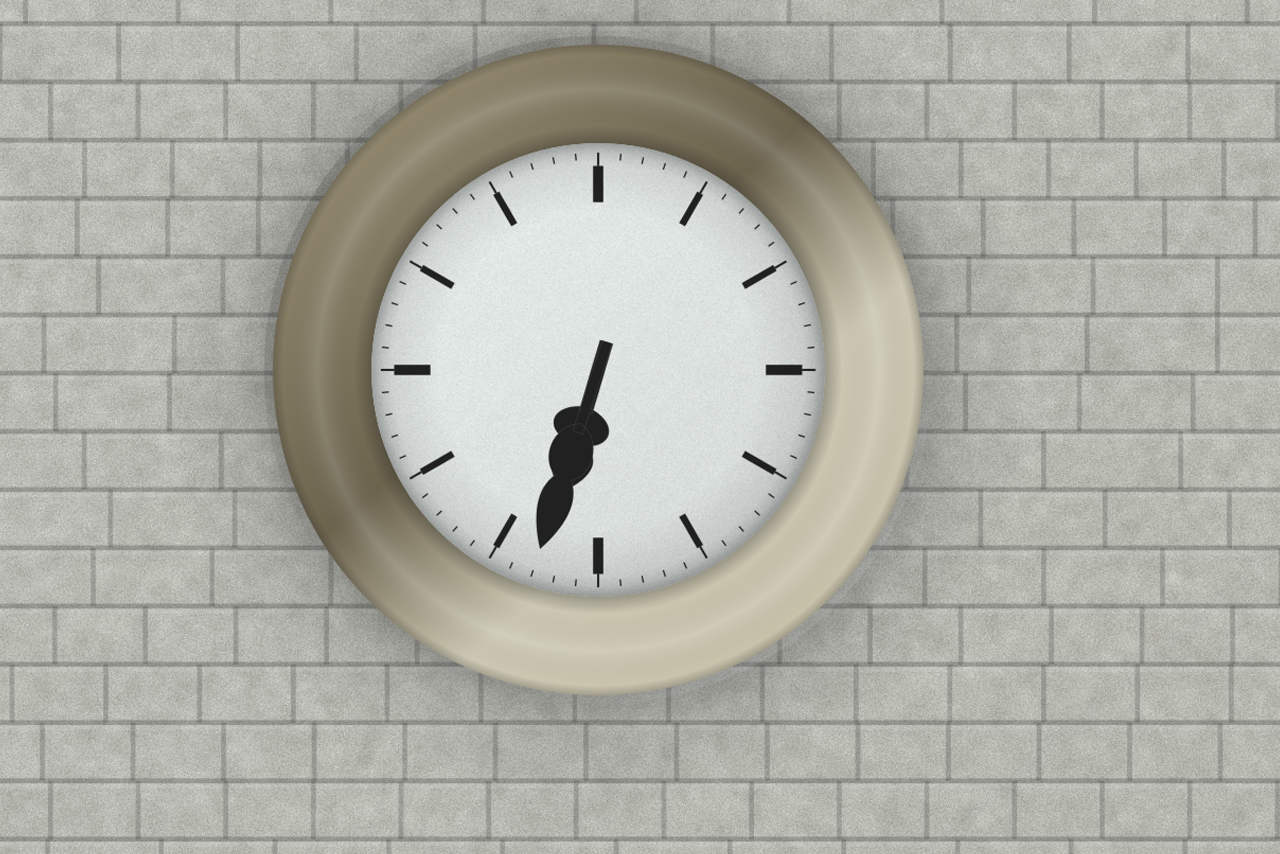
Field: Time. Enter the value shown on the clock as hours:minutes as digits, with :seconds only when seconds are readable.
6:33
